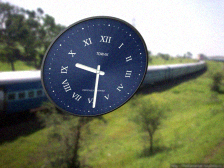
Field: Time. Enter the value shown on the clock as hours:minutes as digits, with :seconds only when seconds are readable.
9:29
